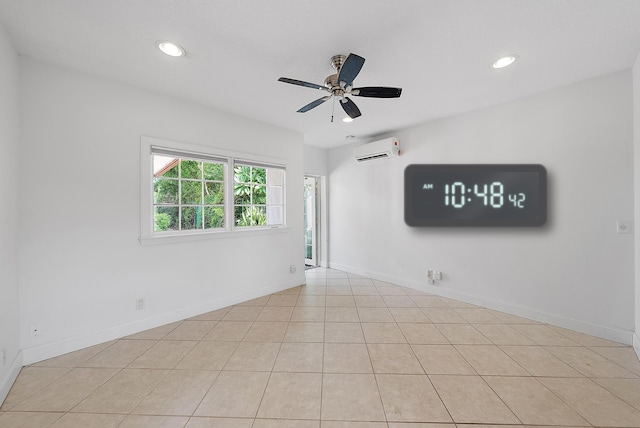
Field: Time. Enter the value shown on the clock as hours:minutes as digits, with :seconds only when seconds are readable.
10:48:42
